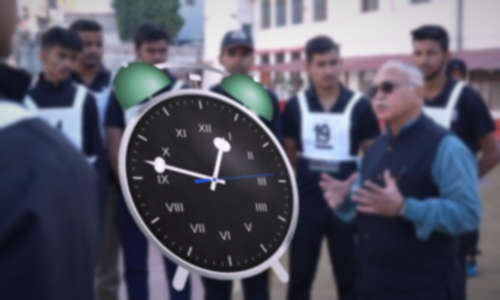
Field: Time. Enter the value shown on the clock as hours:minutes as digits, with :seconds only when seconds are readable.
12:47:14
